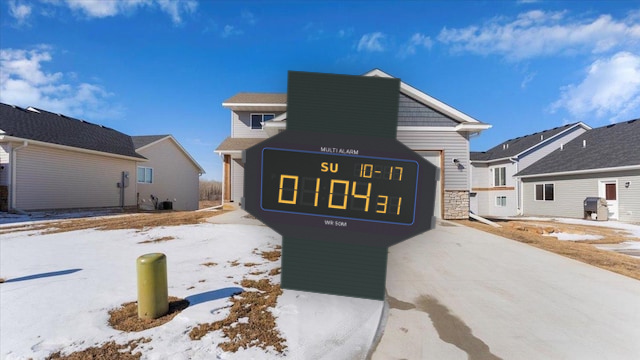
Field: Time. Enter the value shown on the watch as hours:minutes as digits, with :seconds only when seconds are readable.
1:04:31
